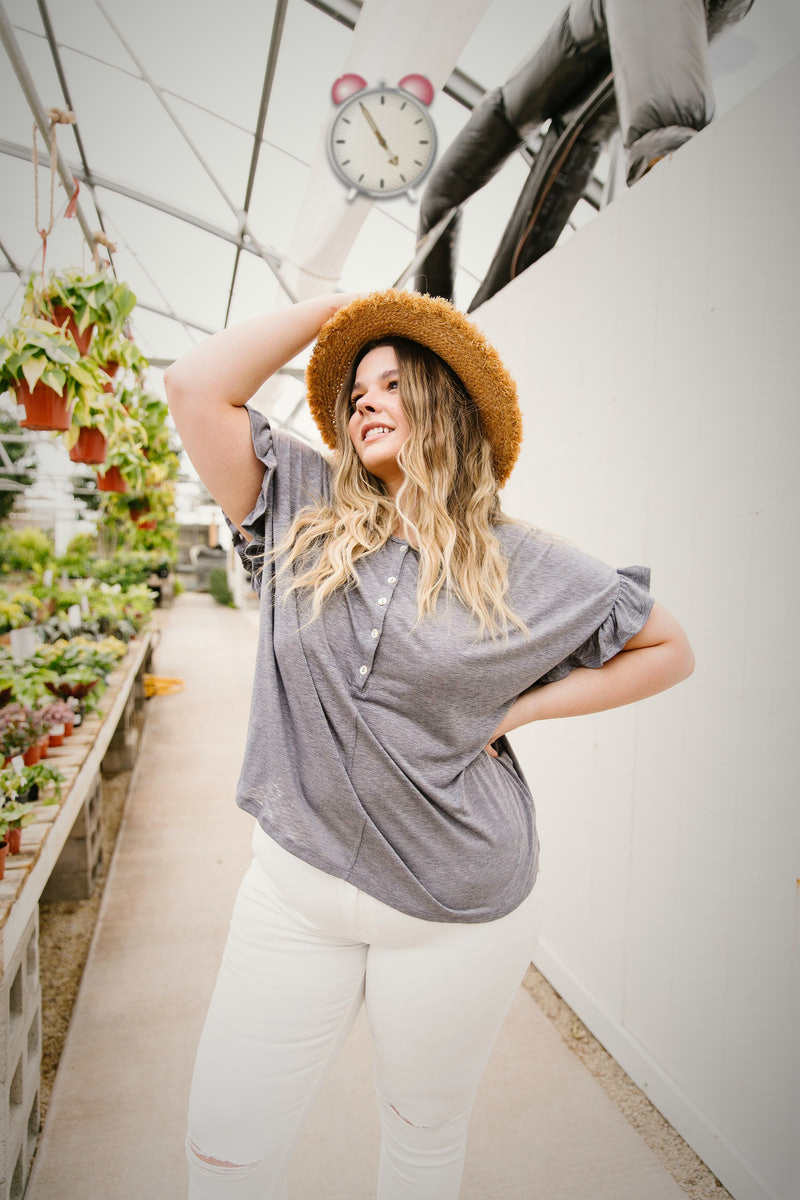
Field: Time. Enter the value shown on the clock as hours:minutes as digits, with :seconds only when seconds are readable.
4:55
